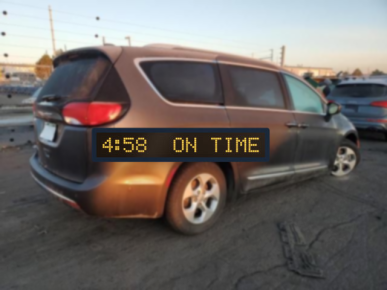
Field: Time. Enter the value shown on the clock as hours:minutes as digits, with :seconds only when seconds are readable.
4:58
